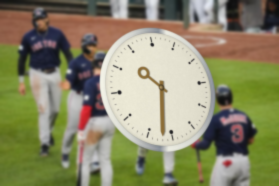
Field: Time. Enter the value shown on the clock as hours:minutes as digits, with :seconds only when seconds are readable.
10:32
